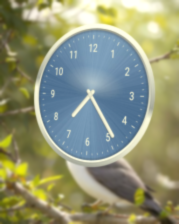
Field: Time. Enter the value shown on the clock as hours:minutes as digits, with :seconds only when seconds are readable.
7:24
